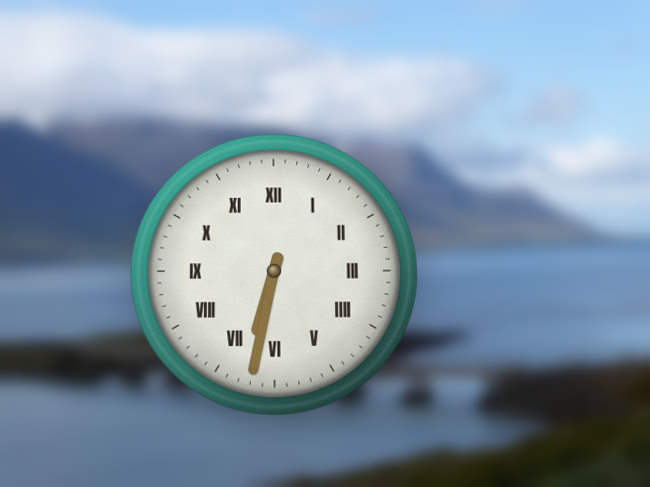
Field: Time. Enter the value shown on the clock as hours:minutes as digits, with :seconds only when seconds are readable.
6:32
